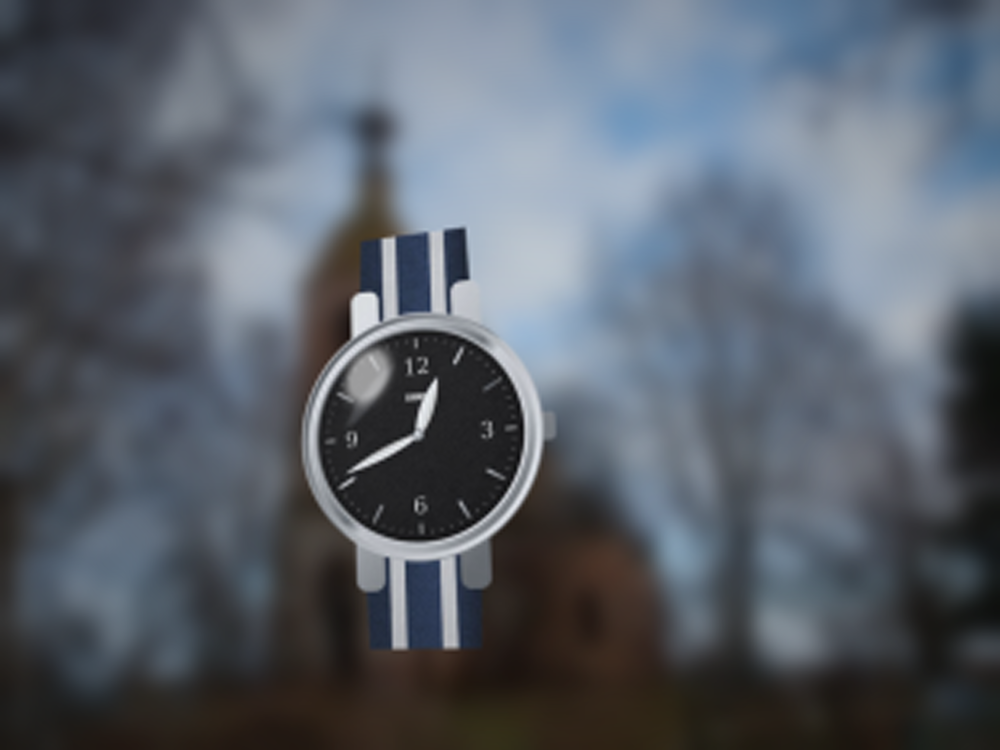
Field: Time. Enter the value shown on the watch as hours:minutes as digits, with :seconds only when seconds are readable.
12:41
